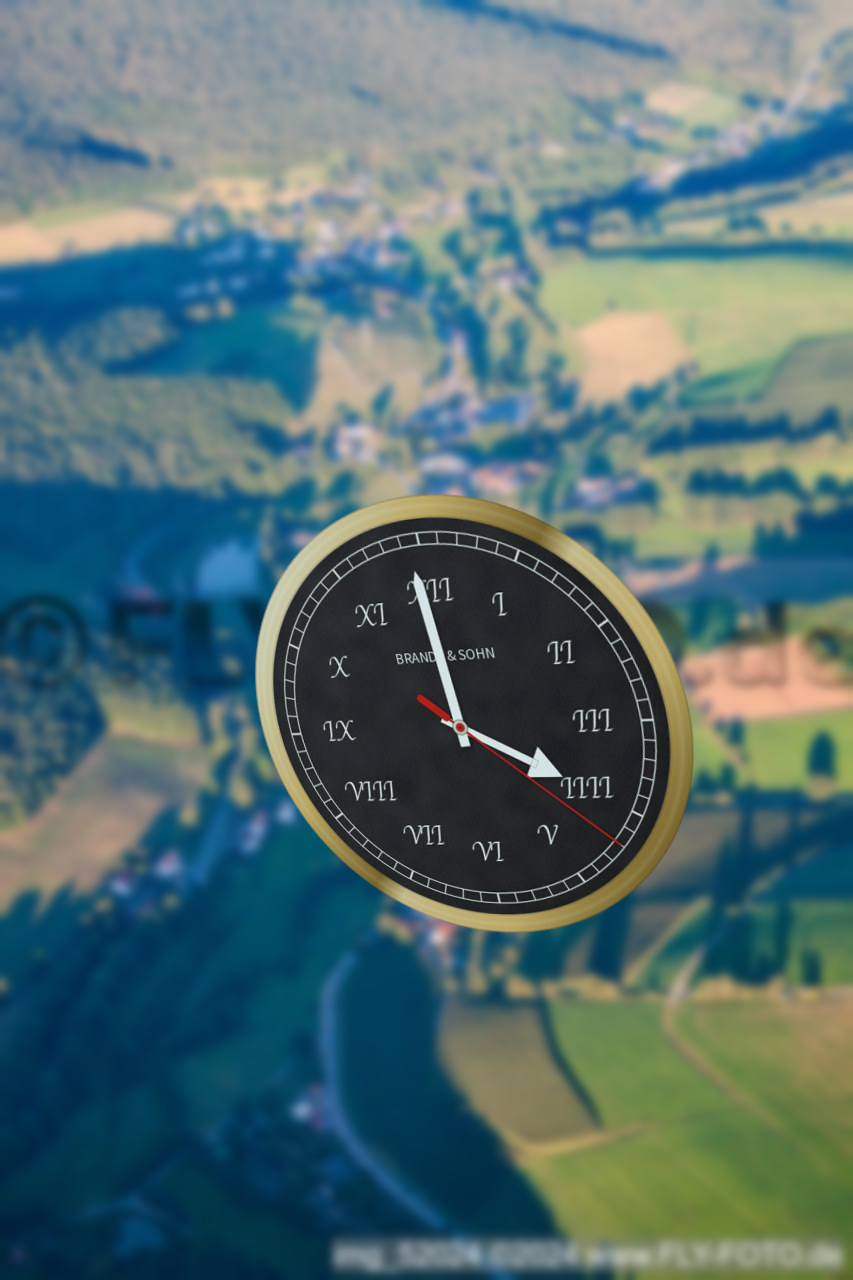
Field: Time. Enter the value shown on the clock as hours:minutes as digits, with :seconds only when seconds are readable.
3:59:22
